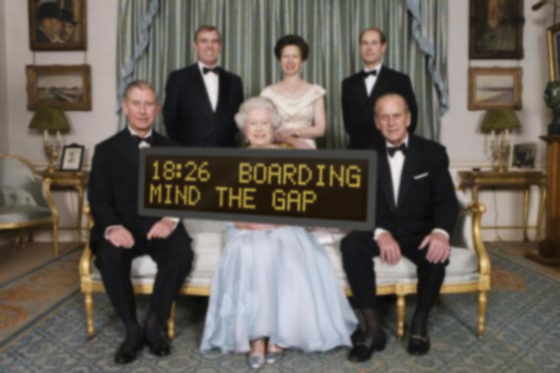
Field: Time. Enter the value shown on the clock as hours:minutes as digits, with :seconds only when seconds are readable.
18:26
